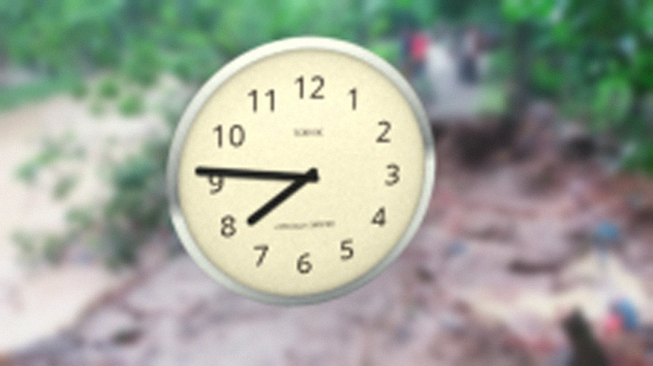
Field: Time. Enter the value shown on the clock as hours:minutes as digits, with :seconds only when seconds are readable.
7:46
